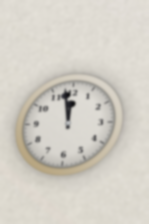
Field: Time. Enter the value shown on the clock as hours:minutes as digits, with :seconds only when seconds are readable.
11:58
